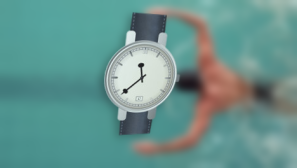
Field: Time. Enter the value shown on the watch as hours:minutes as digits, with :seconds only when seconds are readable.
11:38
